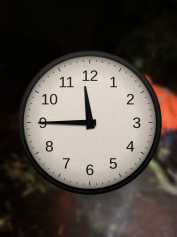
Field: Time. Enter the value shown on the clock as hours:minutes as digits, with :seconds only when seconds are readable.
11:45
